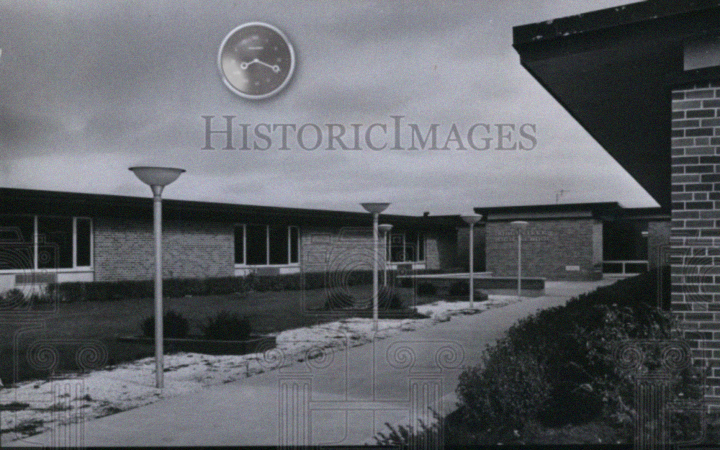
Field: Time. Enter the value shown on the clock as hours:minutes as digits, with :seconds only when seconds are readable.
8:19
